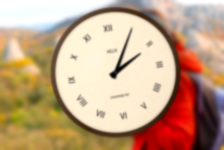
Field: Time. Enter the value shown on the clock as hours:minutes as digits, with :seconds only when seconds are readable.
2:05
